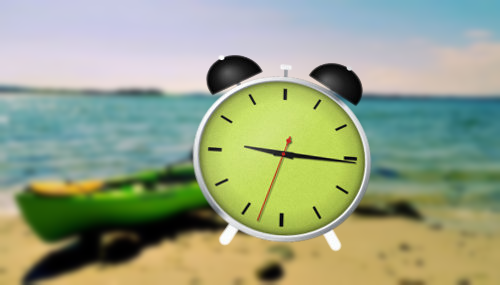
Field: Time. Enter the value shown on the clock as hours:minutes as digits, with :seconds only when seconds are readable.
9:15:33
